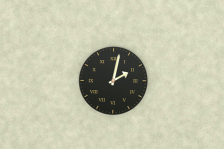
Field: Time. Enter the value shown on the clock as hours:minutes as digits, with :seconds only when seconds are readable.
2:02
